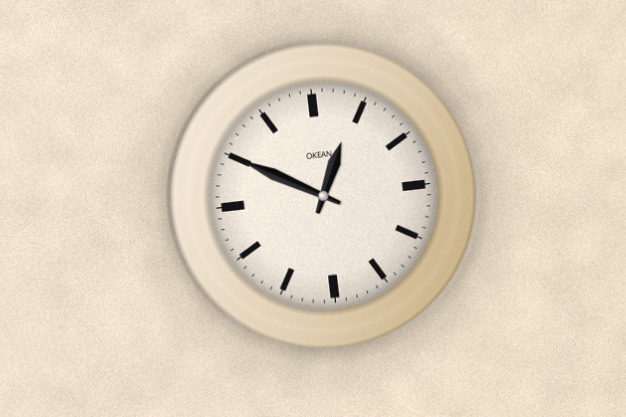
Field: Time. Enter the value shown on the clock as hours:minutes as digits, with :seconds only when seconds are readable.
12:50
